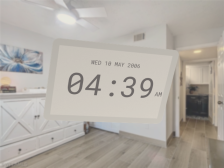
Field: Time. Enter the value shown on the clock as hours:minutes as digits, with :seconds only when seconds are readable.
4:39
